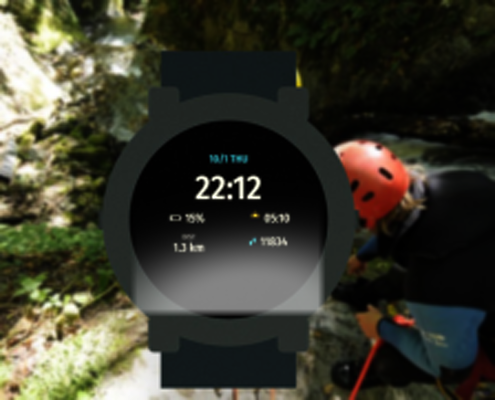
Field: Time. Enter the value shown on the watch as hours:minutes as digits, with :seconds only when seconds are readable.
22:12
